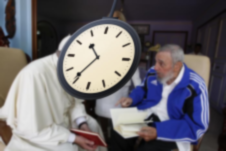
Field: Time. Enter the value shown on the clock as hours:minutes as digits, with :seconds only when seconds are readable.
10:36
